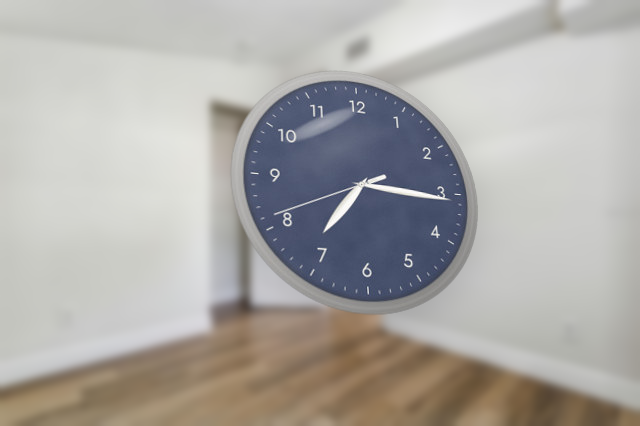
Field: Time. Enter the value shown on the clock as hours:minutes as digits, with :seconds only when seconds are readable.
7:15:41
